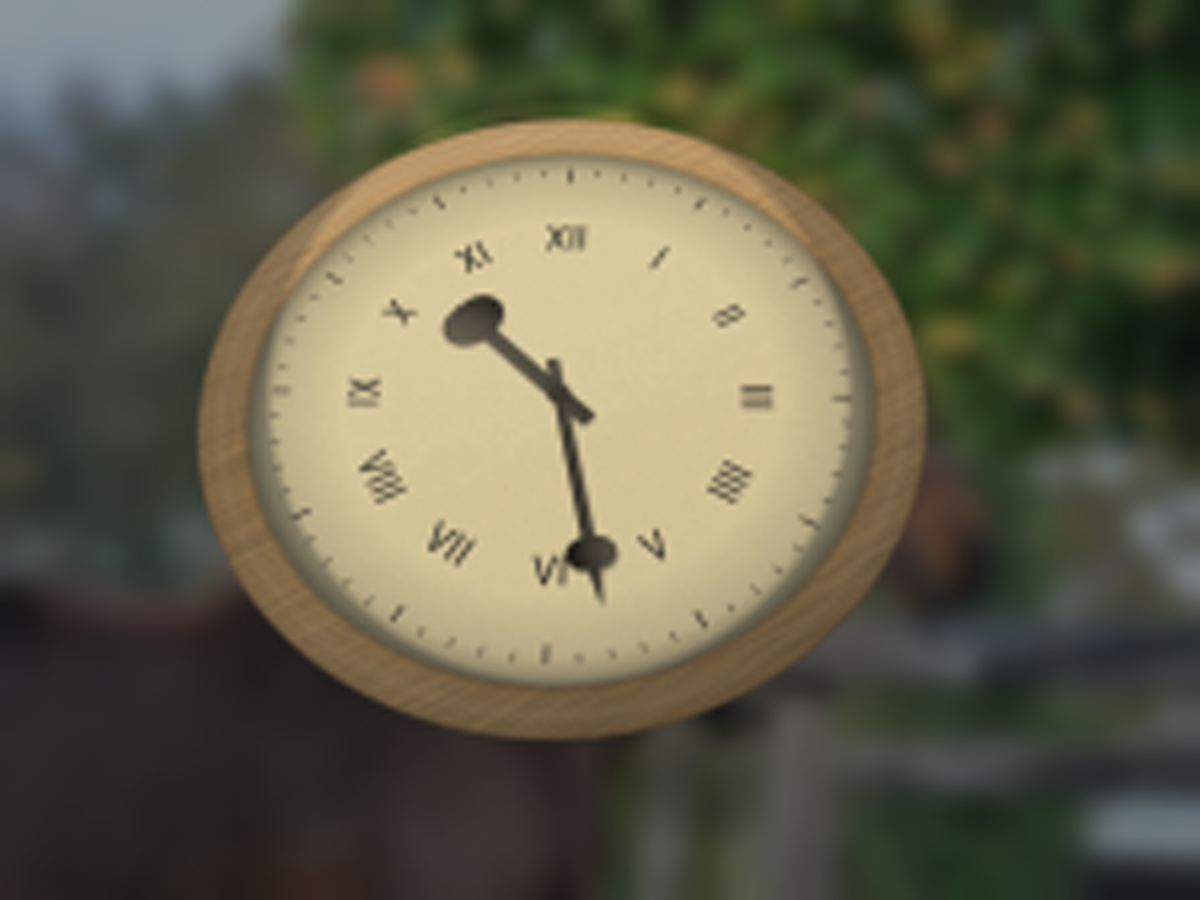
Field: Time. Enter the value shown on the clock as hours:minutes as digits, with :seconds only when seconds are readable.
10:28
